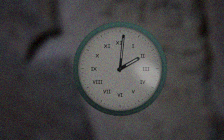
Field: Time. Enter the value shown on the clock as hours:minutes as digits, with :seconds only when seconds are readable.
2:01
